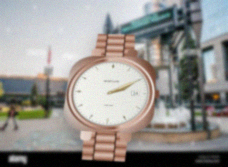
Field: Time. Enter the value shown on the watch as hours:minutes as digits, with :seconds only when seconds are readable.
2:10
